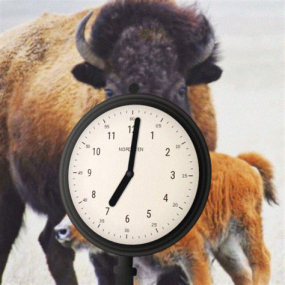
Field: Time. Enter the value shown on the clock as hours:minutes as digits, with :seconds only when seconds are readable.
7:01
